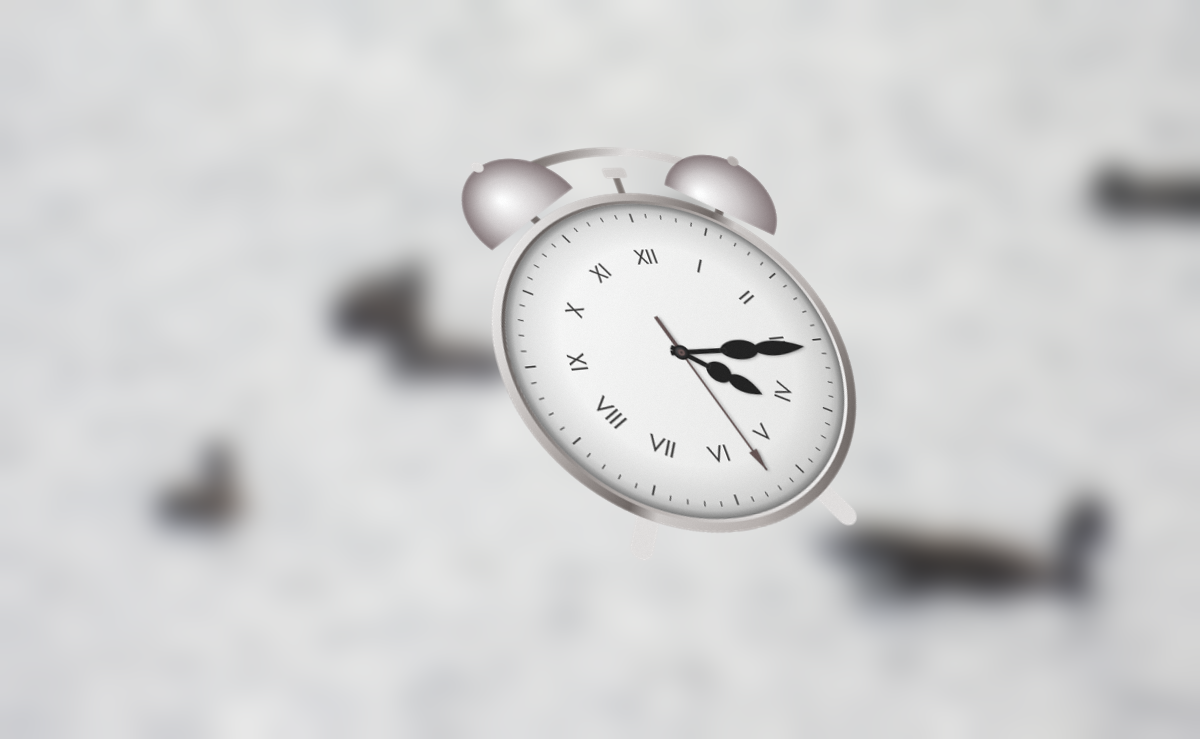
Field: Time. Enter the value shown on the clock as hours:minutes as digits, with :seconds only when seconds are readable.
4:15:27
